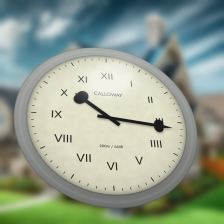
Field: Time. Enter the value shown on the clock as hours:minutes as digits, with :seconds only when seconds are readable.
10:16
